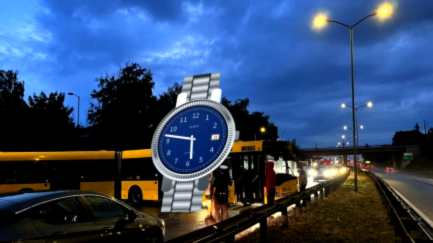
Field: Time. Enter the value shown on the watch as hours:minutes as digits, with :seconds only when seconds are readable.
5:47
